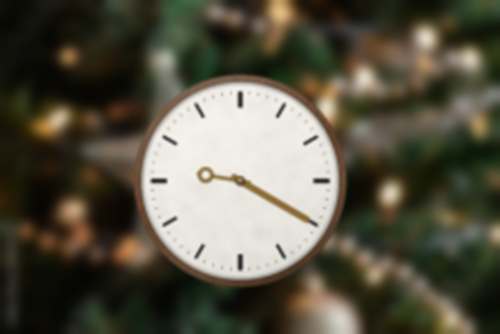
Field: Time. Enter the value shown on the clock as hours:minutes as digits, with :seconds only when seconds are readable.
9:20
